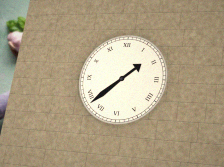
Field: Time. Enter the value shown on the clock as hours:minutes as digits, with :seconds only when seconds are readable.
1:38
